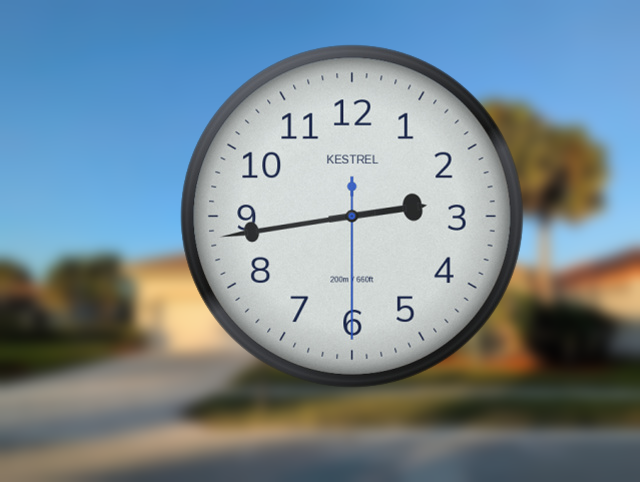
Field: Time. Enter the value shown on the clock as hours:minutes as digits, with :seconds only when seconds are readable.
2:43:30
